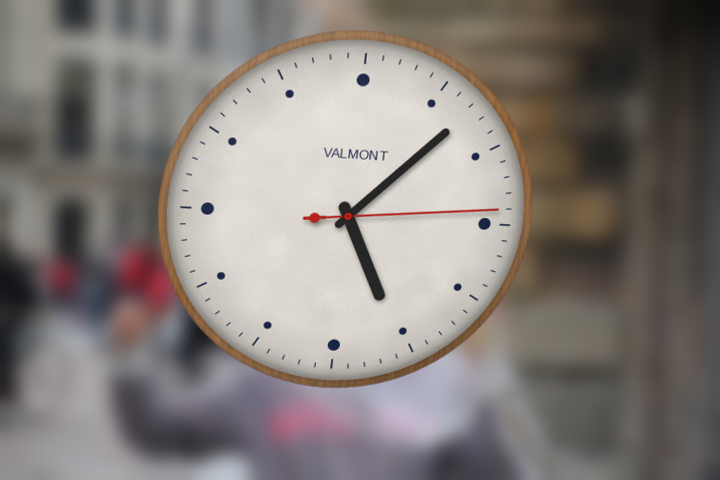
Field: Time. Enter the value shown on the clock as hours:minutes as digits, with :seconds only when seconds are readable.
5:07:14
